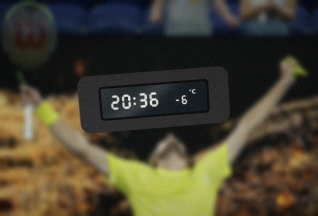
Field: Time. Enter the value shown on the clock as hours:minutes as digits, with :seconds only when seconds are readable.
20:36
